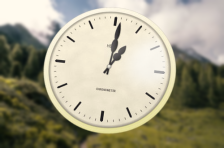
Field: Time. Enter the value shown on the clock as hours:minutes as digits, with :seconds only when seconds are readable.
1:01
